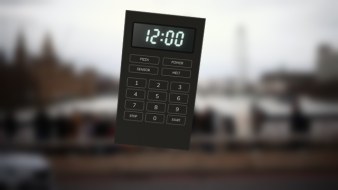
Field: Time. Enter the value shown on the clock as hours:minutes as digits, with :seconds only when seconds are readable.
12:00
